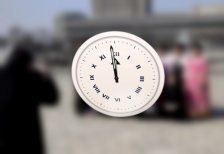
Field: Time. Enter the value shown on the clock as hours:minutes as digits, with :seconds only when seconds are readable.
11:59
